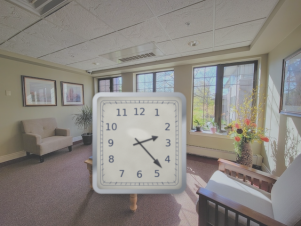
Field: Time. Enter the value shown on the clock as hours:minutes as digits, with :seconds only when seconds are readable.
2:23
